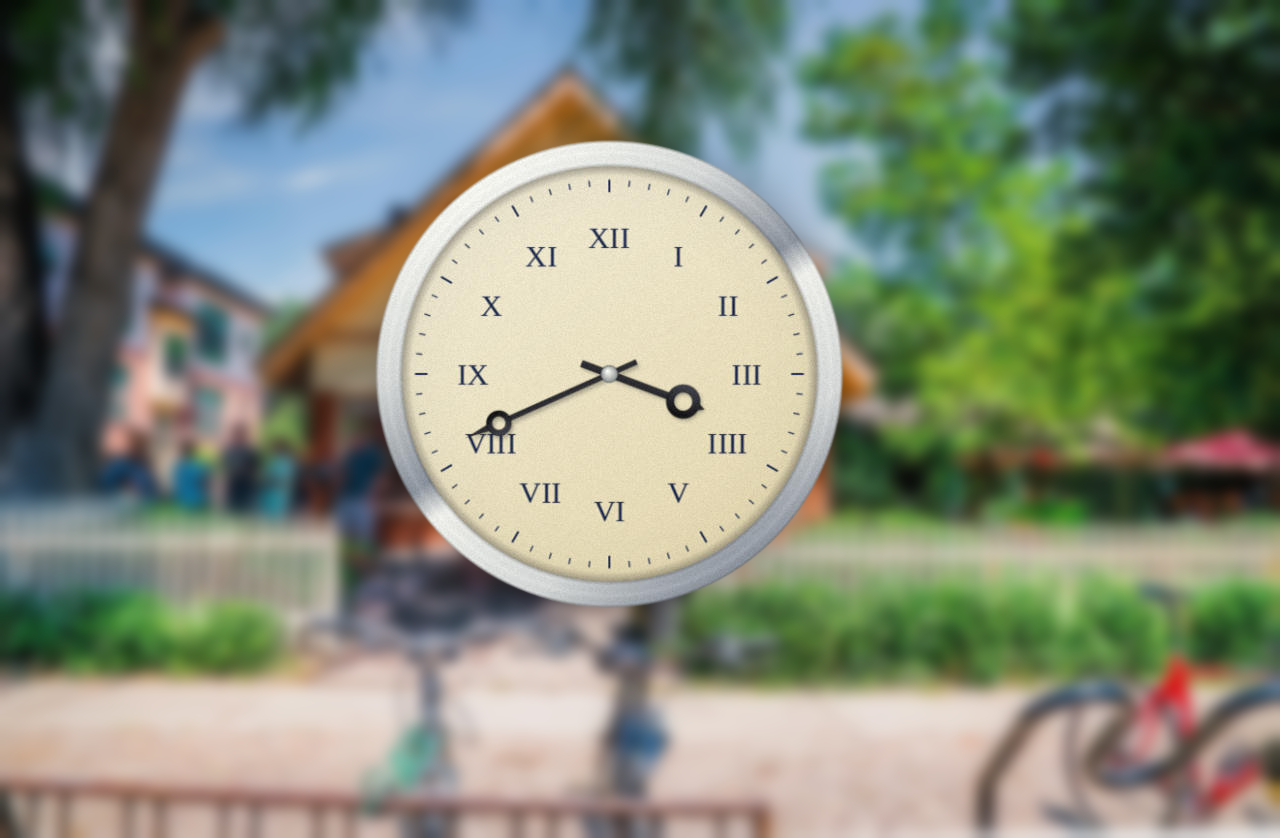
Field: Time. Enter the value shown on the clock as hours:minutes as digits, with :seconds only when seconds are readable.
3:41
